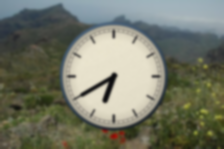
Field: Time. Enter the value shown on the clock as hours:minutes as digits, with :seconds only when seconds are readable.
6:40
